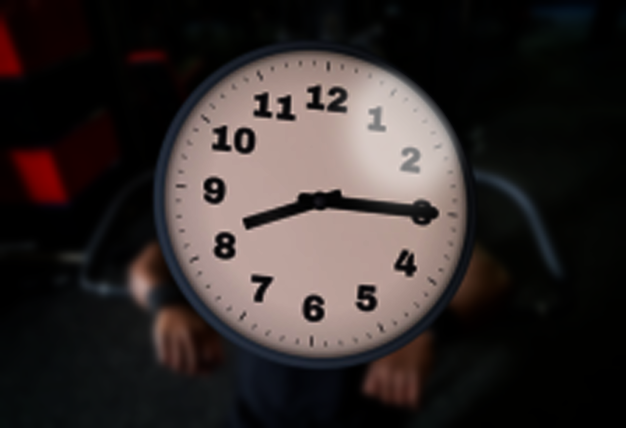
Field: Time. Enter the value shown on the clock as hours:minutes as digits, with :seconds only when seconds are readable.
8:15
